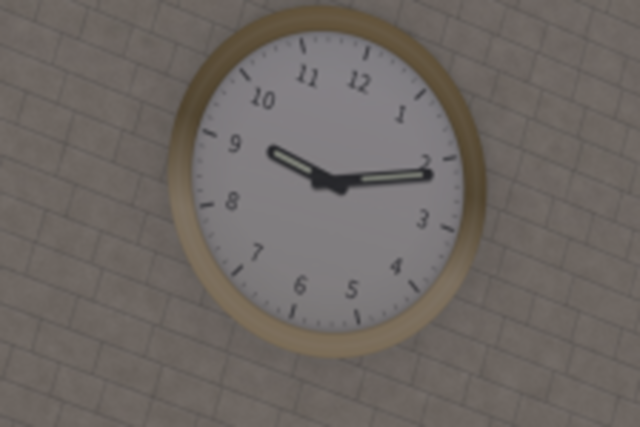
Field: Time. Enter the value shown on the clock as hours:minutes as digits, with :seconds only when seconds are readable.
9:11
